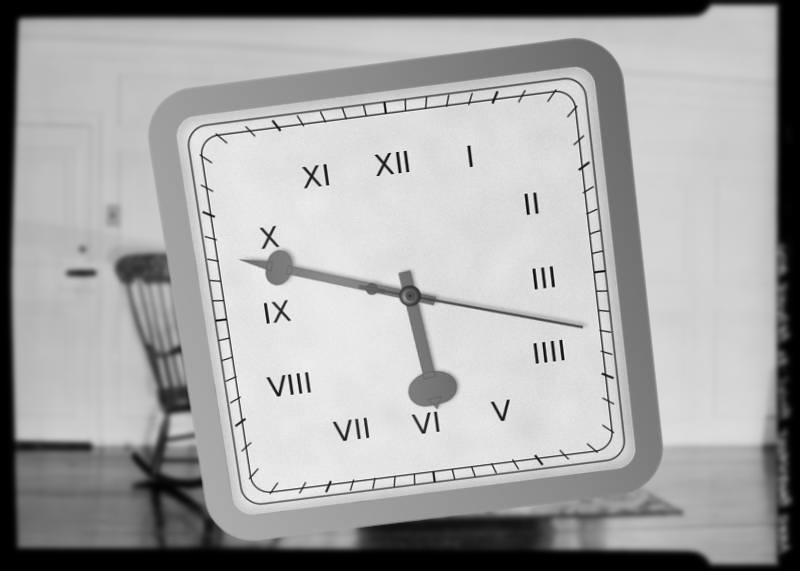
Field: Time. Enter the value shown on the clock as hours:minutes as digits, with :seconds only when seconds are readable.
5:48:18
